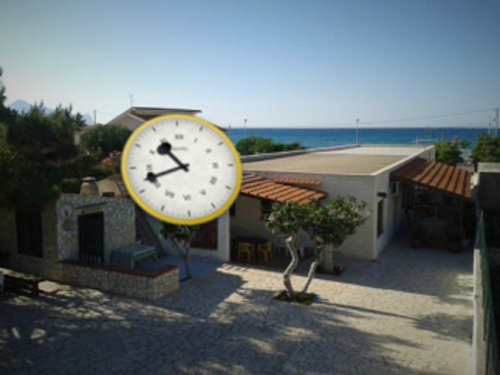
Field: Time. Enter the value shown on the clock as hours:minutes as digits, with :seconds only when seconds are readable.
10:42
